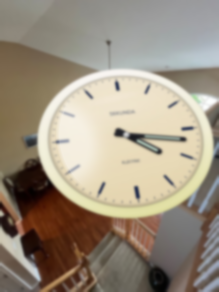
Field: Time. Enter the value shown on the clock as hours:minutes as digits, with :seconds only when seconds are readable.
4:17
